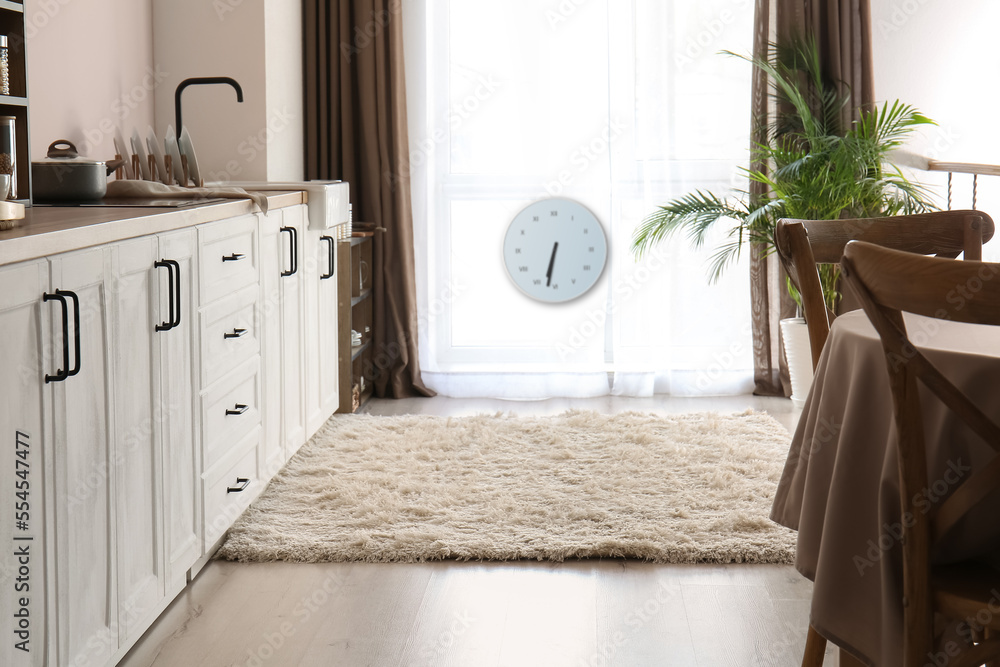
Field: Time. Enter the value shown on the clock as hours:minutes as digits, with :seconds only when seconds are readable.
6:32
